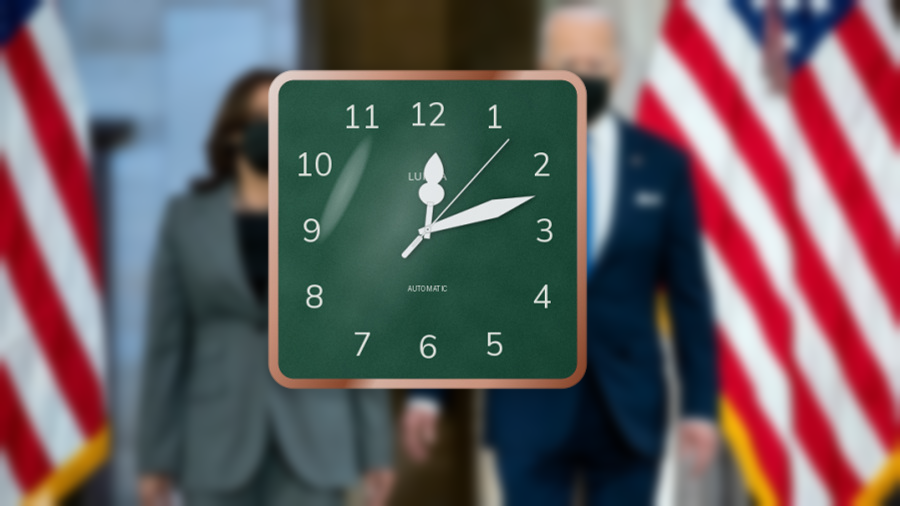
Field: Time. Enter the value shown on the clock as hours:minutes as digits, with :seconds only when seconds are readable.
12:12:07
